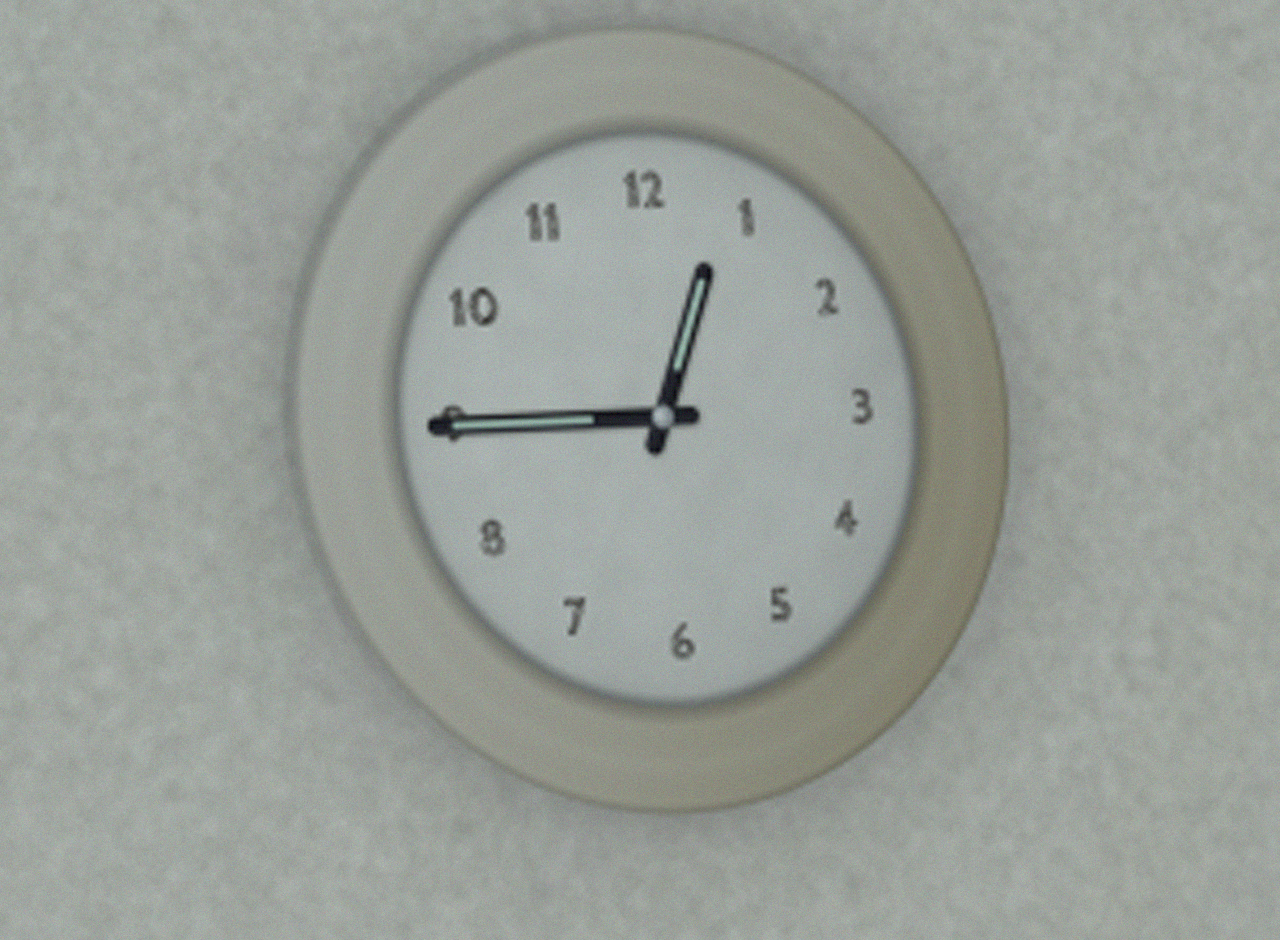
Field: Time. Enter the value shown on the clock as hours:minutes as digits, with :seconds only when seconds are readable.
12:45
